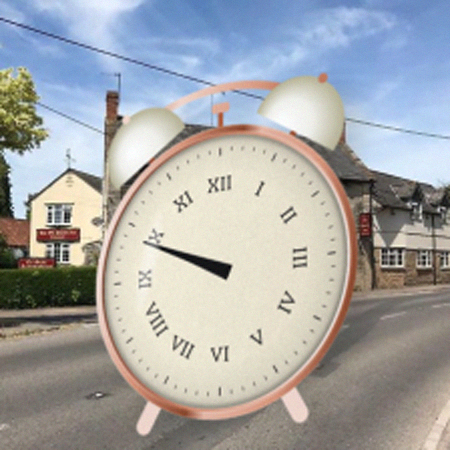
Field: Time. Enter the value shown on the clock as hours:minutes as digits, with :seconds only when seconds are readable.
9:49
